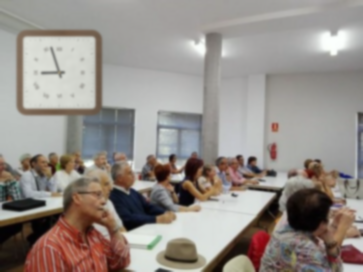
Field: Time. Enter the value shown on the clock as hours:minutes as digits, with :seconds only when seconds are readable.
8:57
